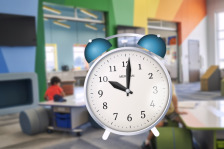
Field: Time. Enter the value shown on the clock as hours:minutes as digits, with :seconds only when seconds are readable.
10:01
